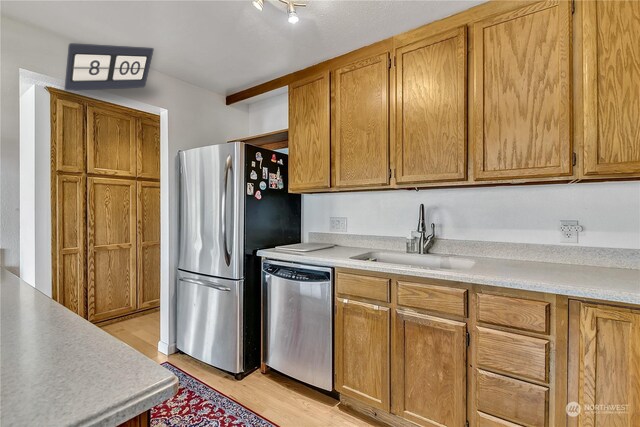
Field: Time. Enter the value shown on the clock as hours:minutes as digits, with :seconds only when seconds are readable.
8:00
